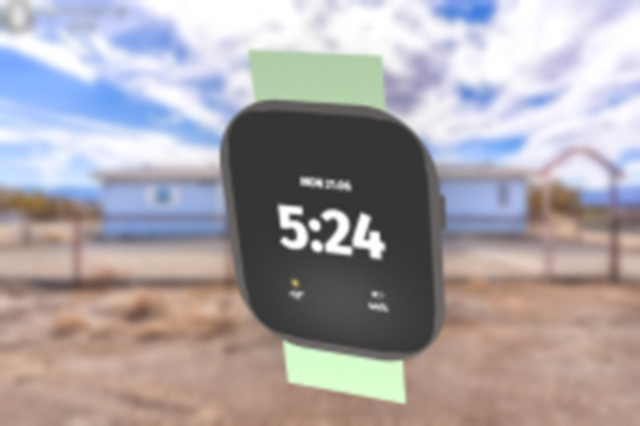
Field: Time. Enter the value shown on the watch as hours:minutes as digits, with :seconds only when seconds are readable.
5:24
